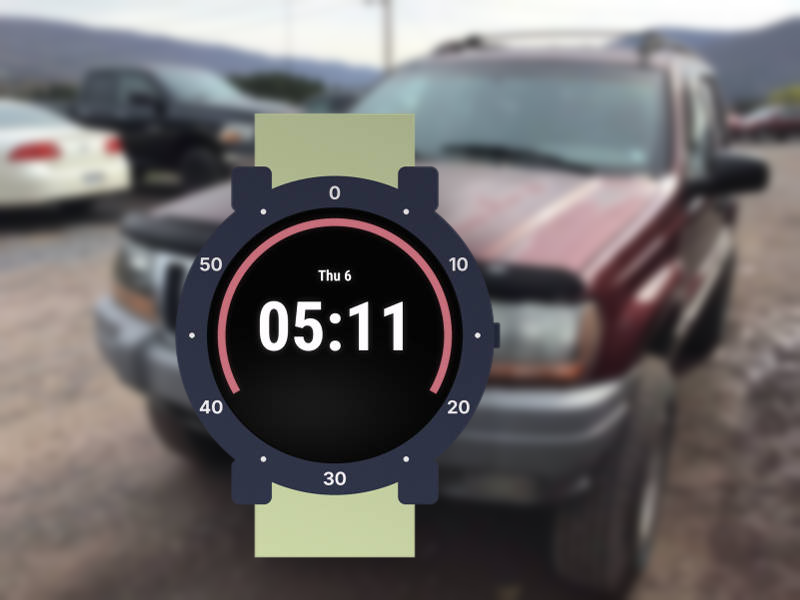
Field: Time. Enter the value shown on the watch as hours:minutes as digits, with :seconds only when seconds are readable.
5:11
